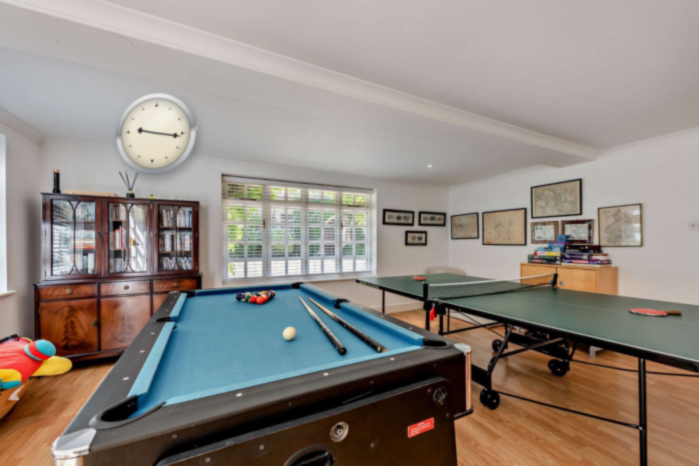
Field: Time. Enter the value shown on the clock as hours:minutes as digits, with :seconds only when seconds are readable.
9:16
